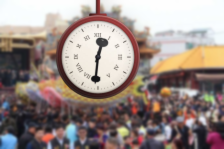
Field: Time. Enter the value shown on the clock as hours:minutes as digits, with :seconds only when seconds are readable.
12:31
